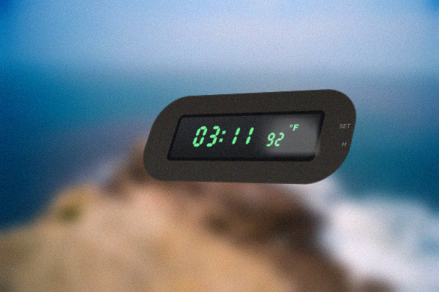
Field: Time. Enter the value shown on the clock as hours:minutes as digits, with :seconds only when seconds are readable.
3:11
